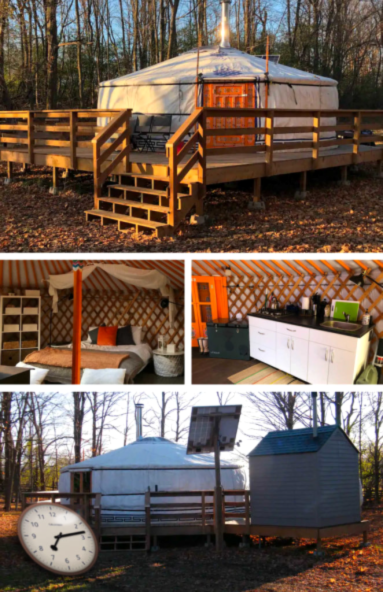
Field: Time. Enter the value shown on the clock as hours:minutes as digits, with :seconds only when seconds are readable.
7:13
